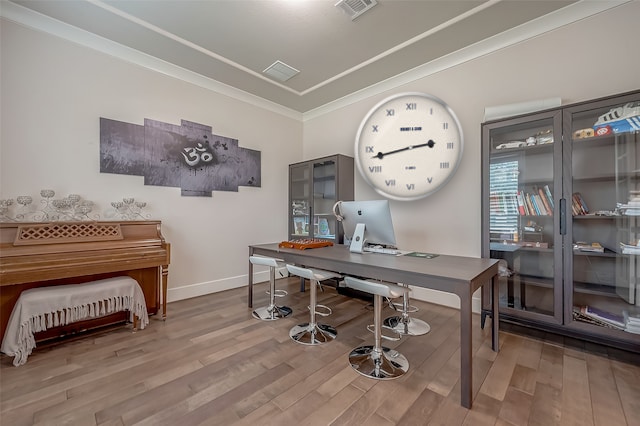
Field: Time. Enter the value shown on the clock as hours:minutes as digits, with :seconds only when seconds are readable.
2:43
